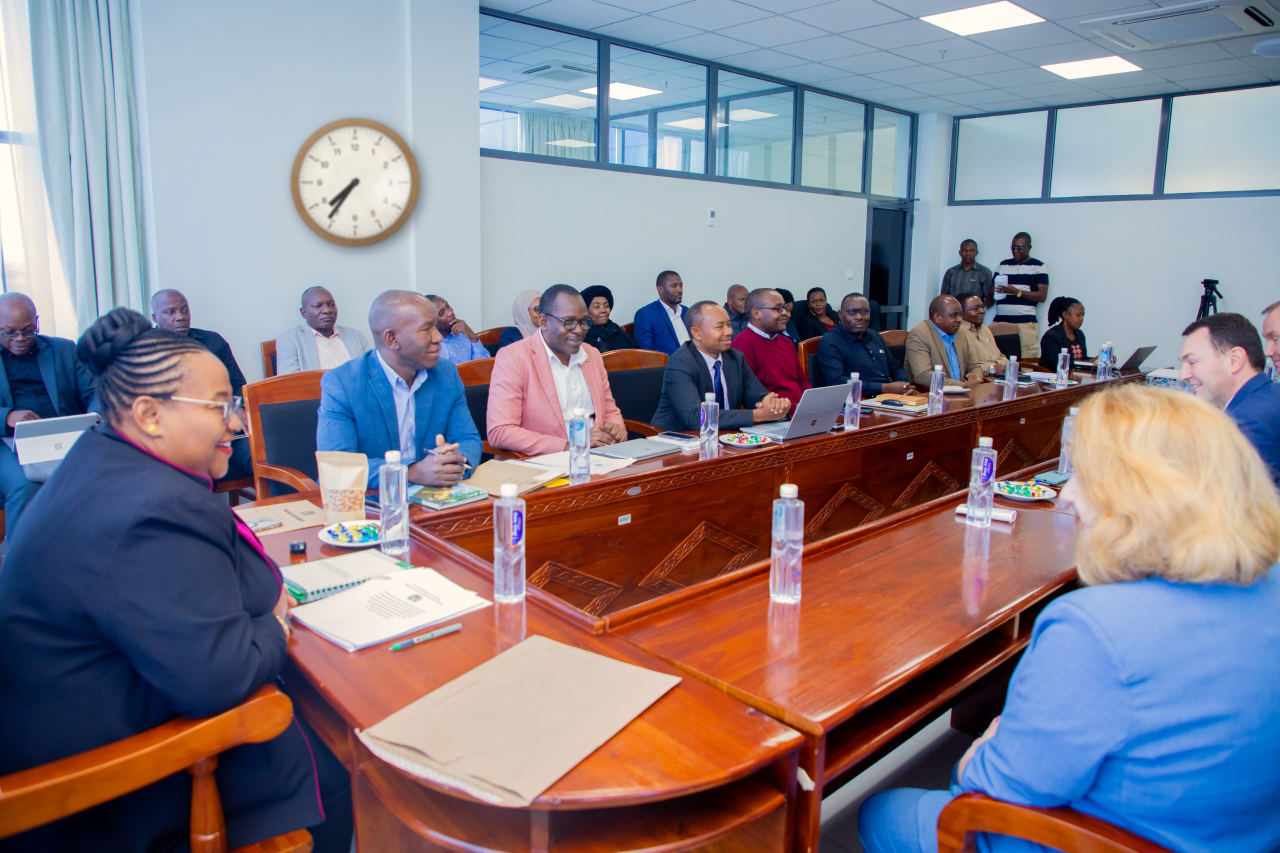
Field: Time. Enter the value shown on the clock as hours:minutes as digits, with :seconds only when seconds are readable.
7:36
